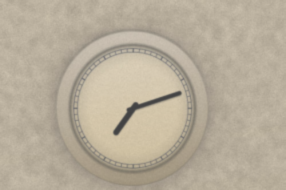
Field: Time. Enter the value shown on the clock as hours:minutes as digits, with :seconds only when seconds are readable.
7:12
